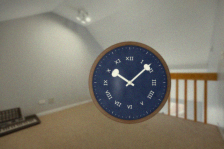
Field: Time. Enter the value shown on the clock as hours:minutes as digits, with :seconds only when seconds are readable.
10:08
